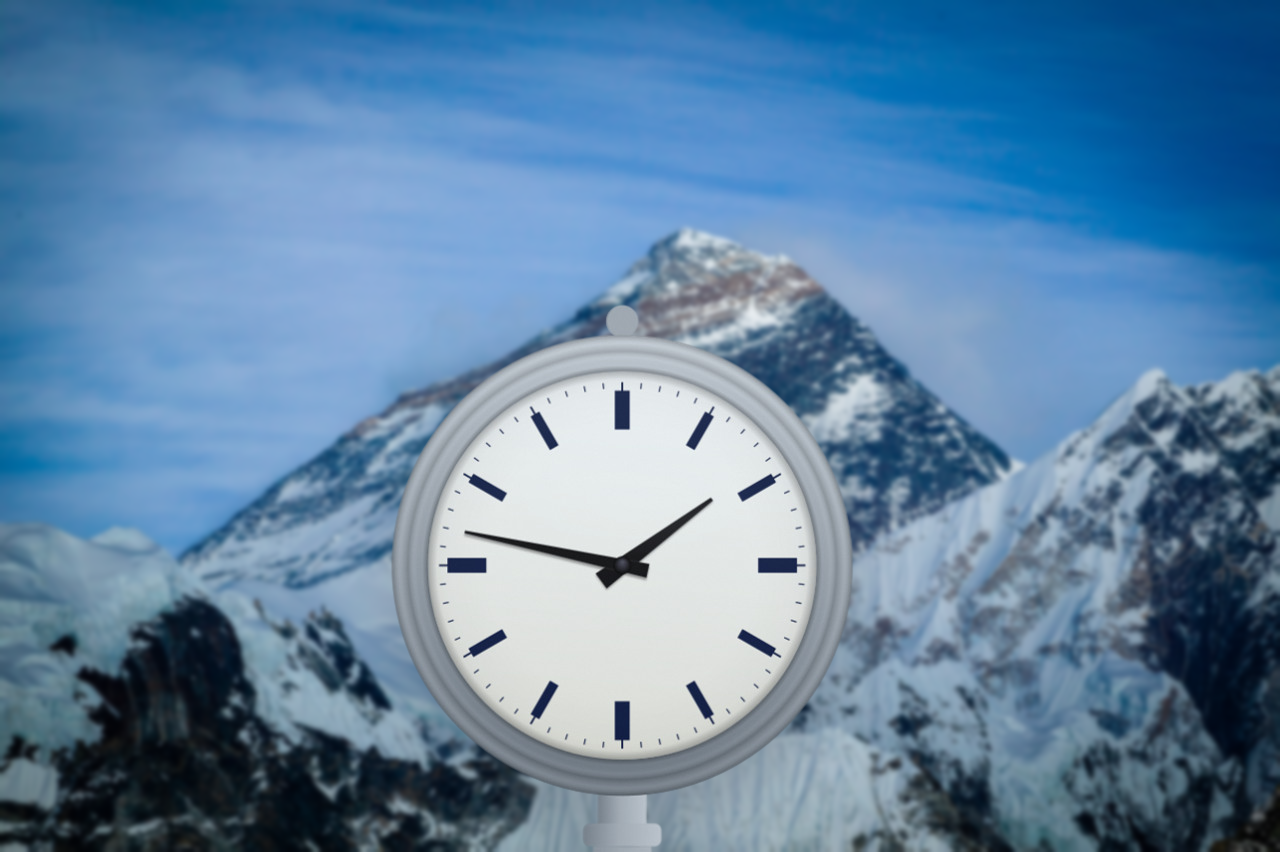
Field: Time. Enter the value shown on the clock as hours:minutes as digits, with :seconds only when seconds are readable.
1:47
